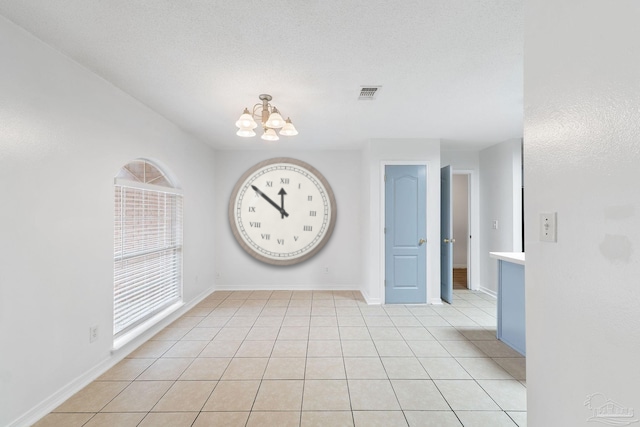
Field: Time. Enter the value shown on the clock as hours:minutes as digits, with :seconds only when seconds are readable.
11:51
